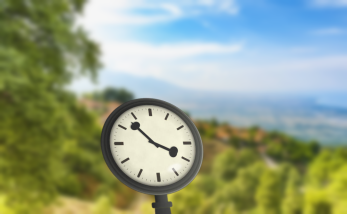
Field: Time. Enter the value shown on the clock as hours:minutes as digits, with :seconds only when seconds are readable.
3:53
